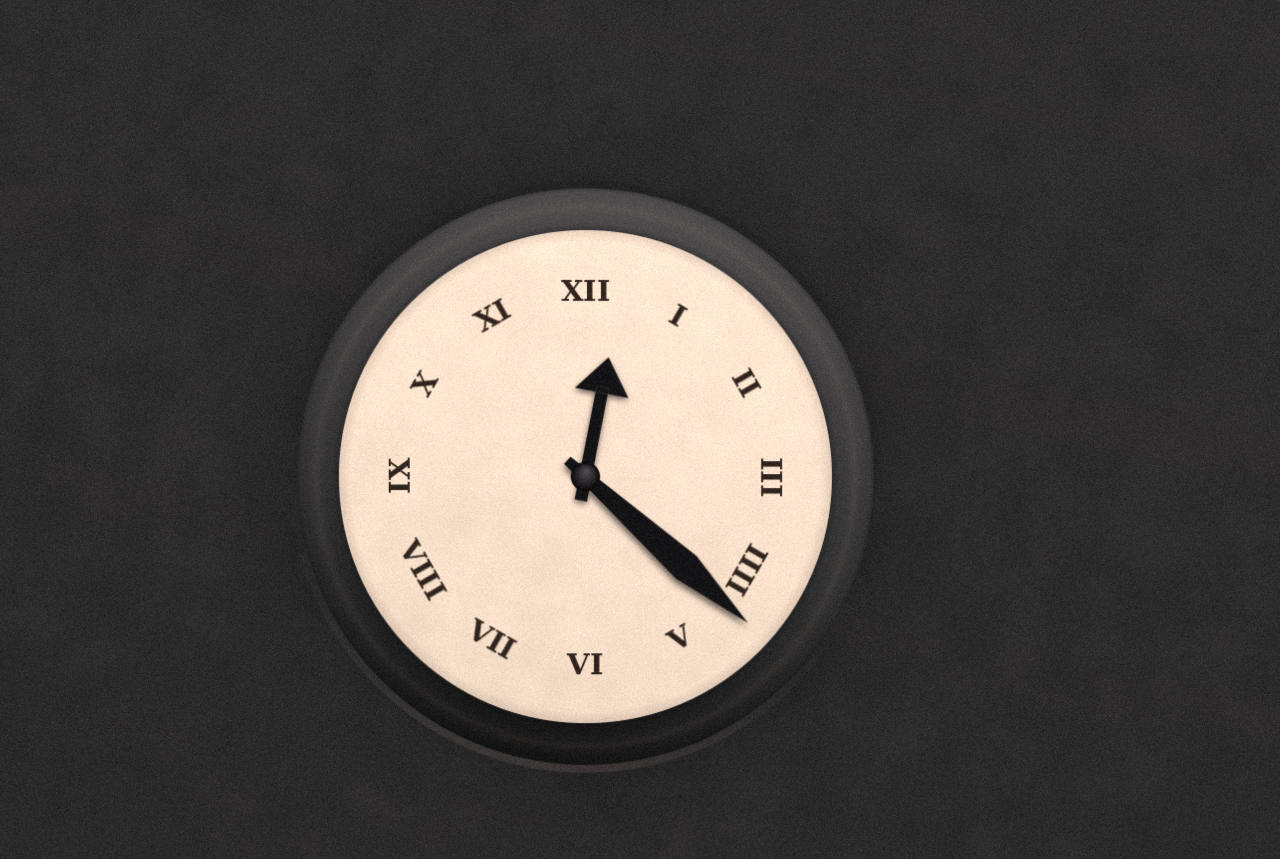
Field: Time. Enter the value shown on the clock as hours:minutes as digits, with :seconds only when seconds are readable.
12:22
